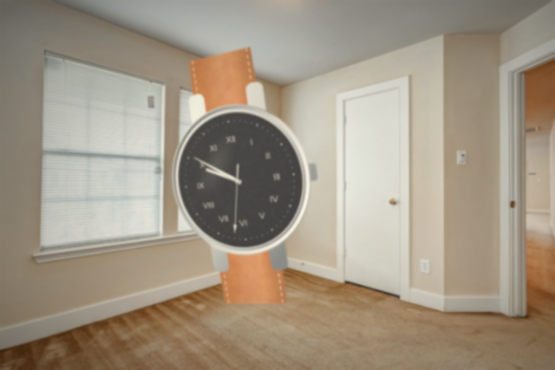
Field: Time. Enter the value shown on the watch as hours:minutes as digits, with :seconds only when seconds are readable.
9:50:32
